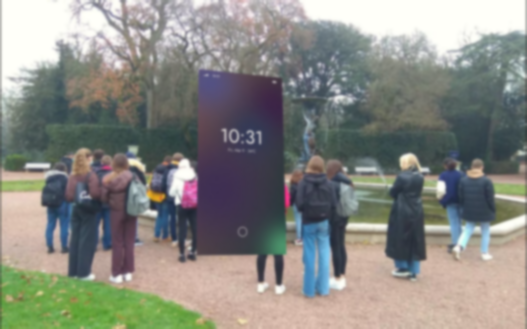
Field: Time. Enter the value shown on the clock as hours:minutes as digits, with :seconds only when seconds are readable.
10:31
